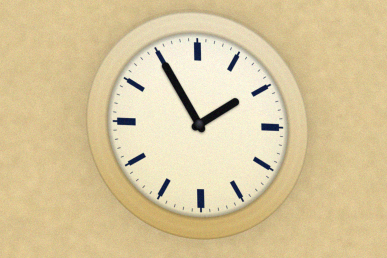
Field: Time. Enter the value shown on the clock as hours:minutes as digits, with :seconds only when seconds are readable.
1:55
